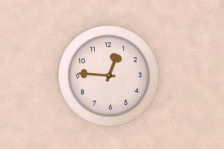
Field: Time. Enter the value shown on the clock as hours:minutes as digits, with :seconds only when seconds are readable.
12:46
